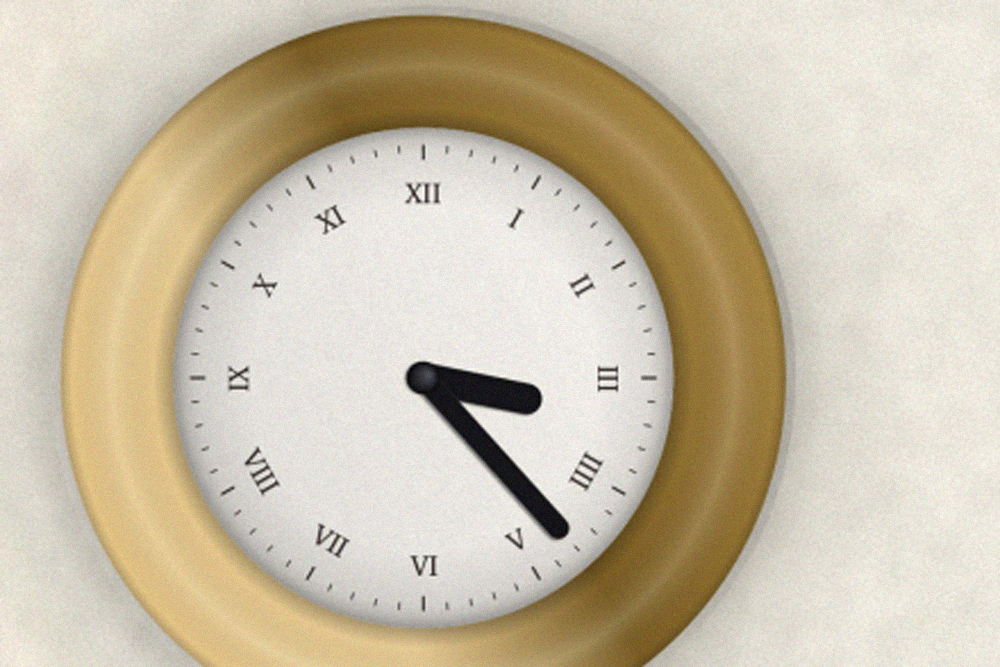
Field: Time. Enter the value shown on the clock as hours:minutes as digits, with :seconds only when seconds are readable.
3:23
